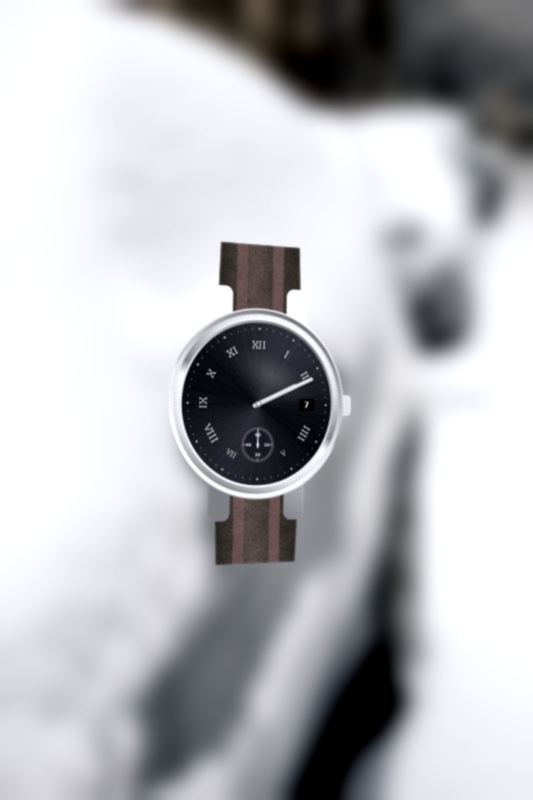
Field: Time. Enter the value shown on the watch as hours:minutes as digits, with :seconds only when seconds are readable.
2:11
